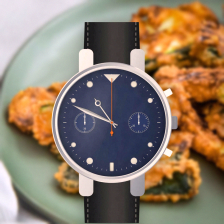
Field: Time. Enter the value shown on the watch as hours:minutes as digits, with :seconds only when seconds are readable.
10:49
